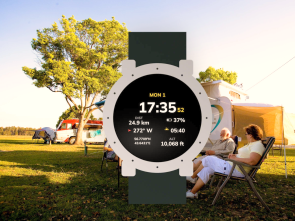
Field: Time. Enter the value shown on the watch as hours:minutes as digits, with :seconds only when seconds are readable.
17:35
